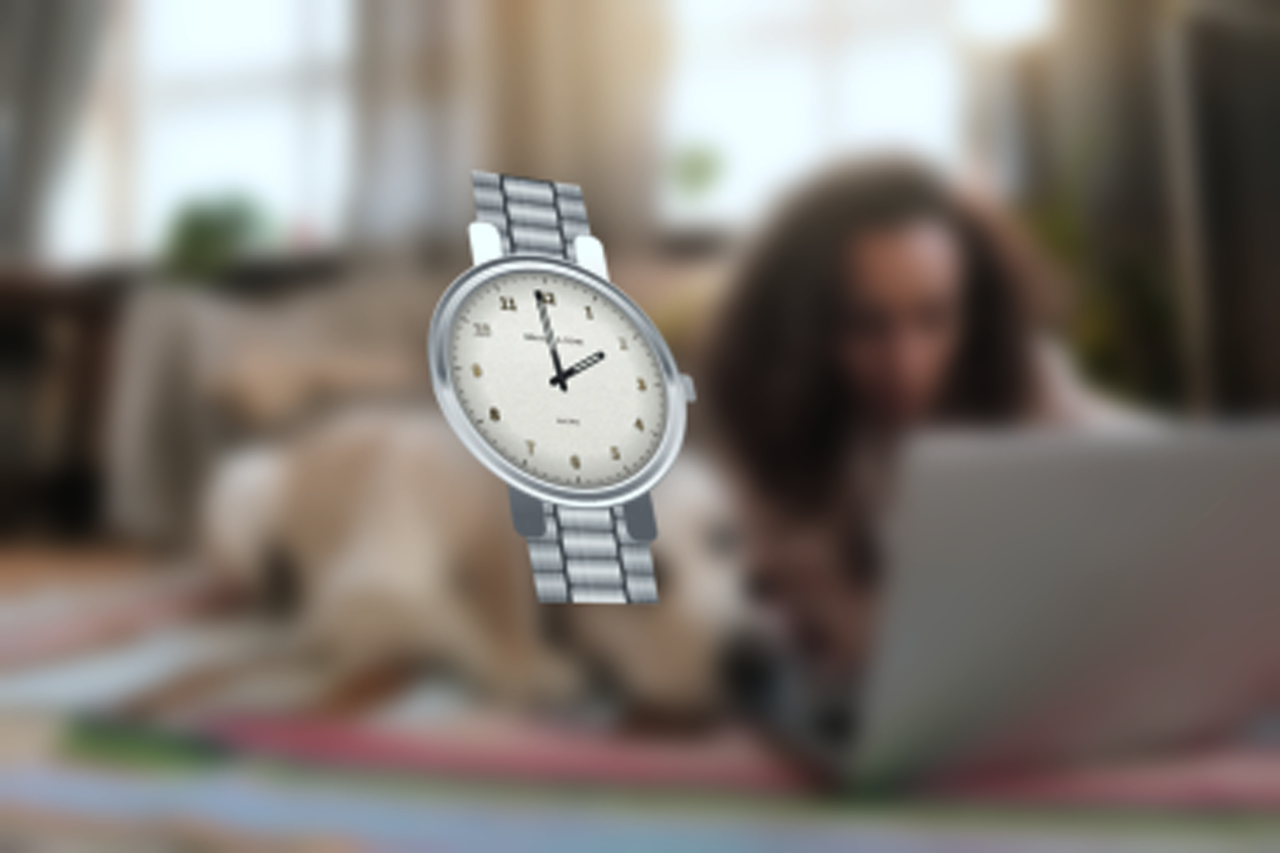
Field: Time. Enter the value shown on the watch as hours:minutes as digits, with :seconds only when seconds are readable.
1:59
